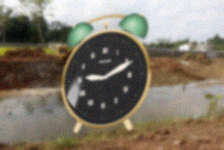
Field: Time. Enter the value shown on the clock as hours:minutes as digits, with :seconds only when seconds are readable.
9:11
